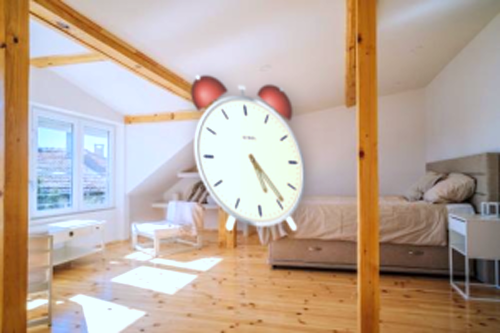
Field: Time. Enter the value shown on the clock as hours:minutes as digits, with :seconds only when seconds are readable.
5:24
